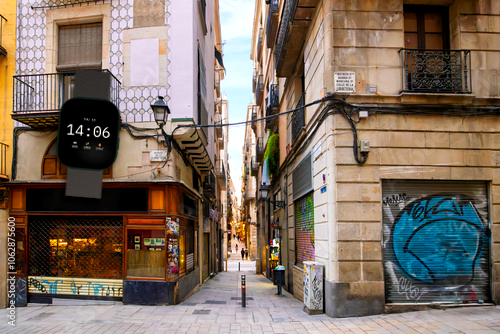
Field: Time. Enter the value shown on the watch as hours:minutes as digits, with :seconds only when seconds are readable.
14:06
